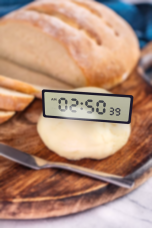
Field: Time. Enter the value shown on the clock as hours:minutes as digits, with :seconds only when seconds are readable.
2:50:39
